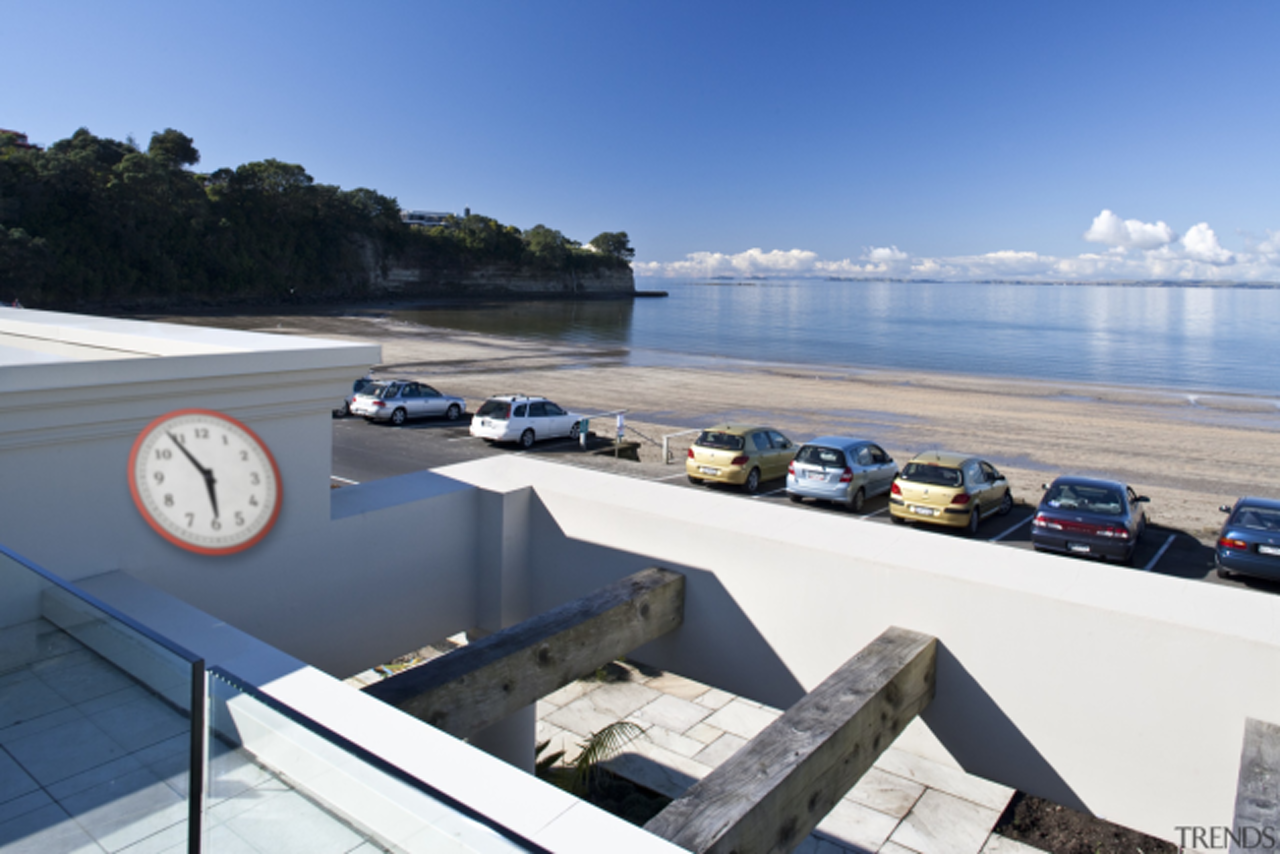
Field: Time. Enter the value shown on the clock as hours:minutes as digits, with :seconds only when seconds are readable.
5:54
